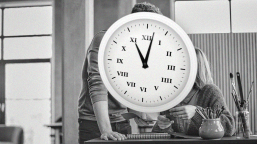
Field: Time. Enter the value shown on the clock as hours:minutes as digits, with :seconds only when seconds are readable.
11:02
